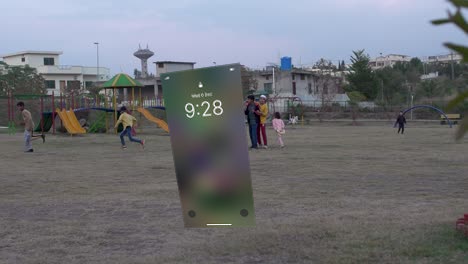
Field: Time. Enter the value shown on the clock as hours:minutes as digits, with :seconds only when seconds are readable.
9:28
